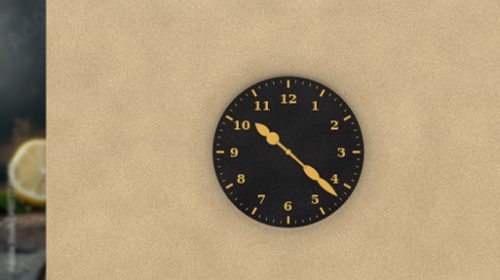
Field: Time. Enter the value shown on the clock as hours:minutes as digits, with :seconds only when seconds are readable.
10:22
